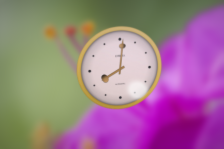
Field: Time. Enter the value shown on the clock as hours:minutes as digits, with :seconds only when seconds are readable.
8:01
